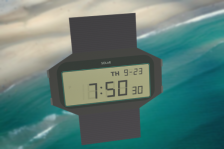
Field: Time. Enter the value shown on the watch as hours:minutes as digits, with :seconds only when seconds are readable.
7:50:30
